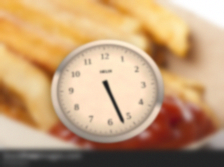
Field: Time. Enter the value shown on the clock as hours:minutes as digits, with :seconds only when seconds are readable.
5:27
